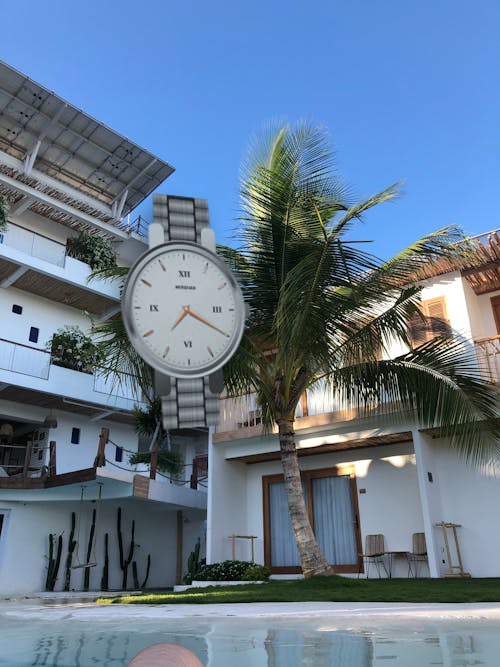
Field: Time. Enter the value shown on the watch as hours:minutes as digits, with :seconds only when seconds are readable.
7:20
